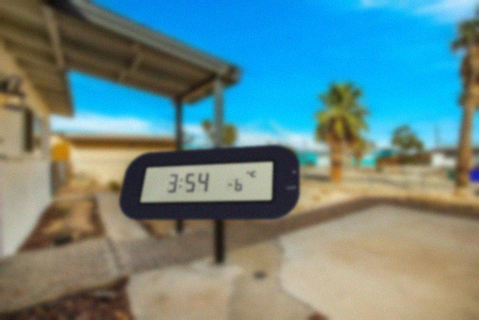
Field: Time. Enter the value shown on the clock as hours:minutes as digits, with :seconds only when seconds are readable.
3:54
